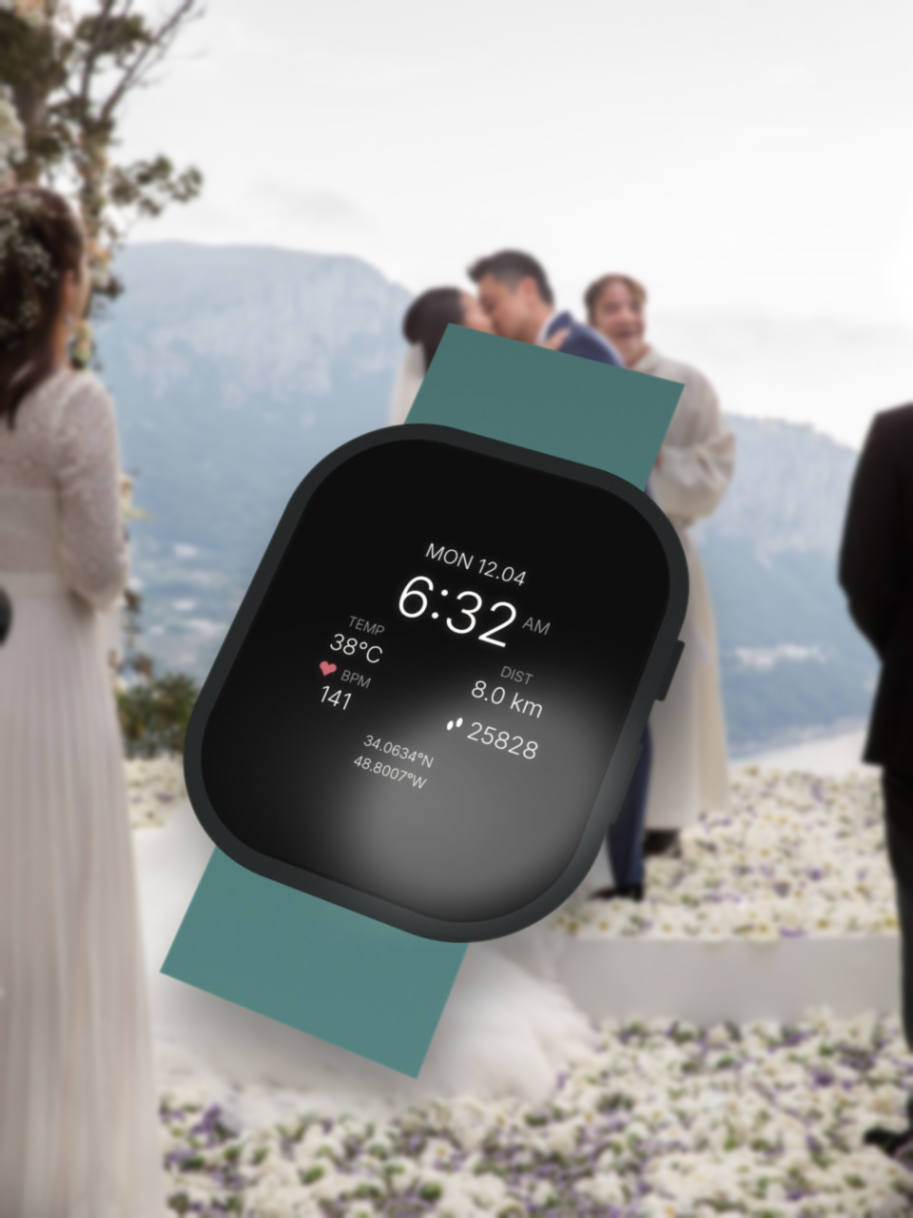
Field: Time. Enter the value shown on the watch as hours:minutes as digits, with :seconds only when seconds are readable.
6:32
